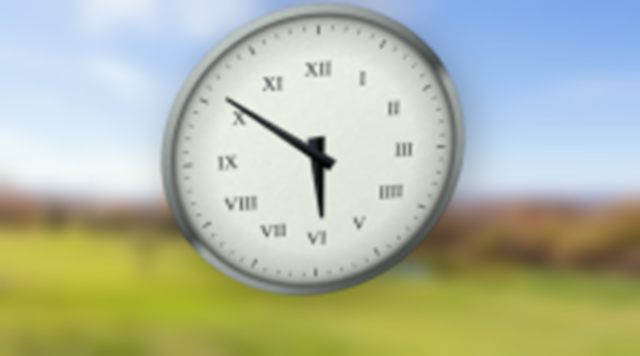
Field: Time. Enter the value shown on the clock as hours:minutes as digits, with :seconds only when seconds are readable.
5:51
